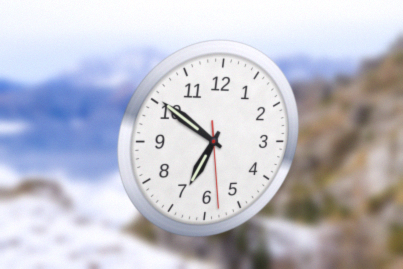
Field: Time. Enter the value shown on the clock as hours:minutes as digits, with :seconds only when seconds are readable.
6:50:28
